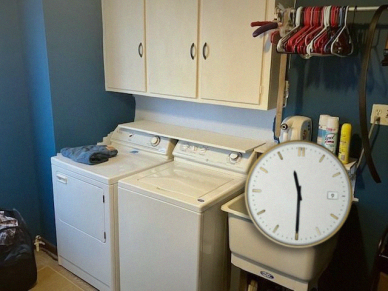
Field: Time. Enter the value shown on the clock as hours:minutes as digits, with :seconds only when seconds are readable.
11:30
